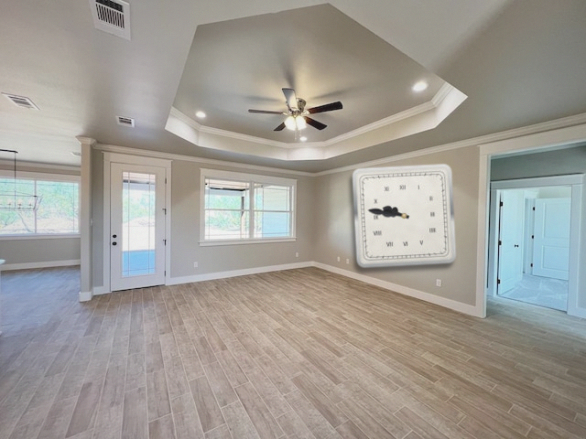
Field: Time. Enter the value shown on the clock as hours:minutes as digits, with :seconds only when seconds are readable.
9:47
